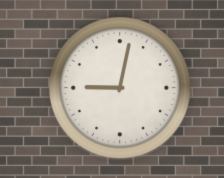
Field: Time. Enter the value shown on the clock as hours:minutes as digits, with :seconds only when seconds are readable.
9:02
